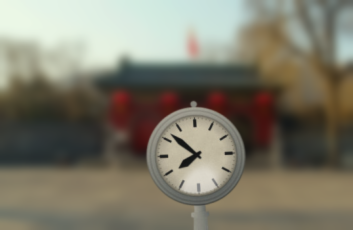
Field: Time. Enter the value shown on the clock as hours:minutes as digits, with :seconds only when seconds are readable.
7:52
